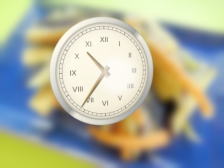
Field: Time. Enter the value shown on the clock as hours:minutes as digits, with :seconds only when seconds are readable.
10:36
